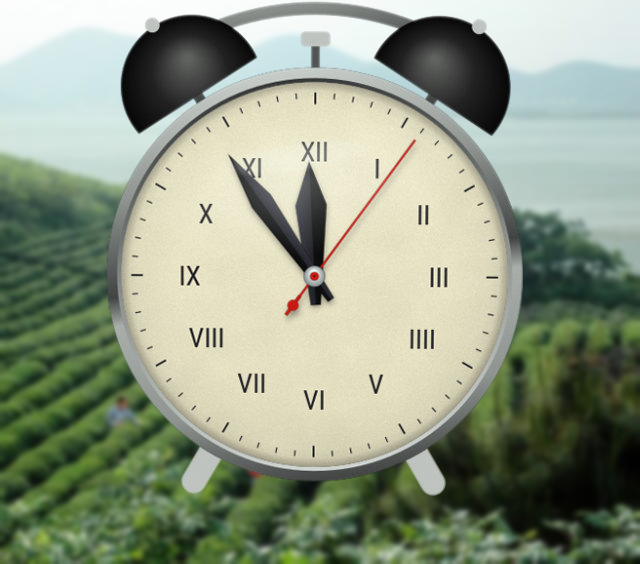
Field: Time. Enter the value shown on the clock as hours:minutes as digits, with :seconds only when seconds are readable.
11:54:06
